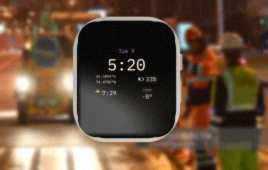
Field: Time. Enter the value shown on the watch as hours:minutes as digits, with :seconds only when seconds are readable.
5:20
